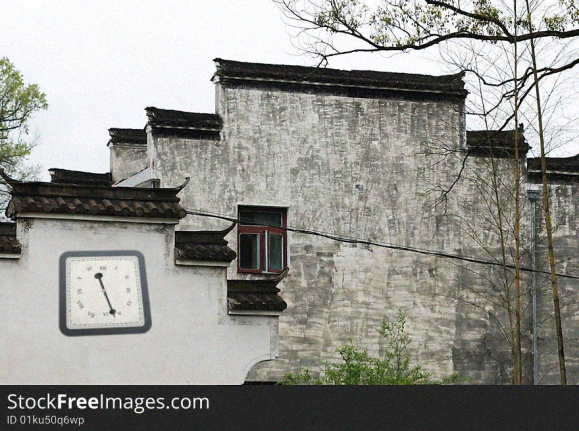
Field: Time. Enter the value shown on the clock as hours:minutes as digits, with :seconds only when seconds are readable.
11:27
